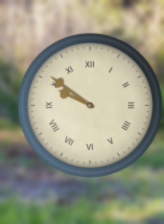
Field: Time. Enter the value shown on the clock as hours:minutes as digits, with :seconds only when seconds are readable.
9:51
